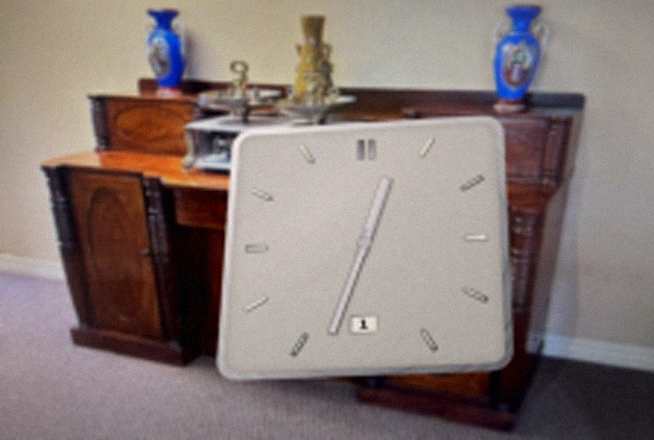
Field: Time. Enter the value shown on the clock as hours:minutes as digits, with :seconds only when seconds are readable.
12:33
